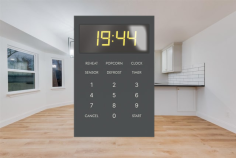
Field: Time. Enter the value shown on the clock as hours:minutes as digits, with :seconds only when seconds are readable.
19:44
